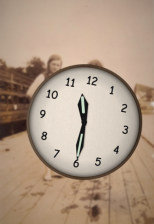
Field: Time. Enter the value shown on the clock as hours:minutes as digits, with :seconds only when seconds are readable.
11:30
